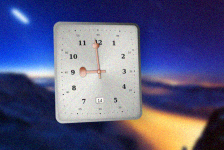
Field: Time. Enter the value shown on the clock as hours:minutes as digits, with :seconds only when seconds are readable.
8:59
